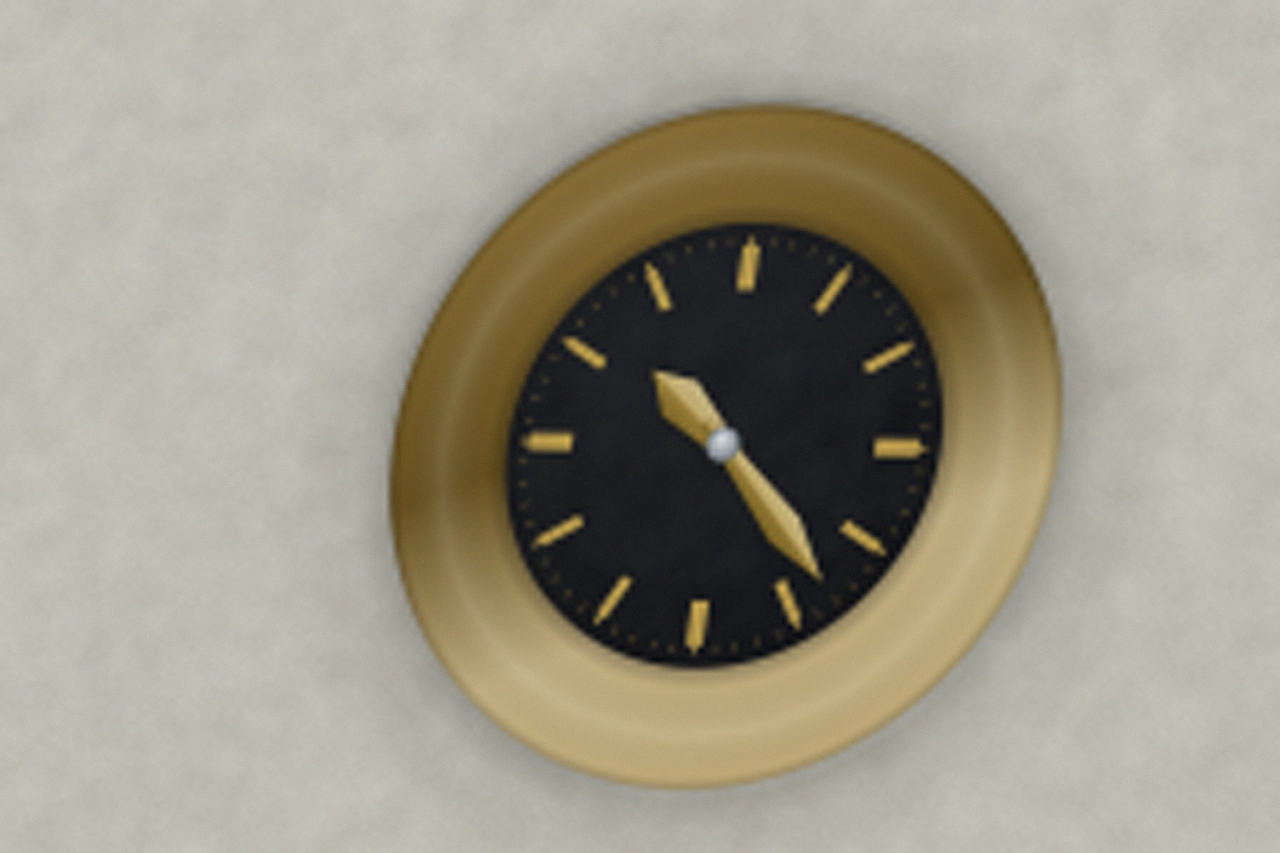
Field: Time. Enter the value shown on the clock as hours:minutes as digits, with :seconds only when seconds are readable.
10:23
